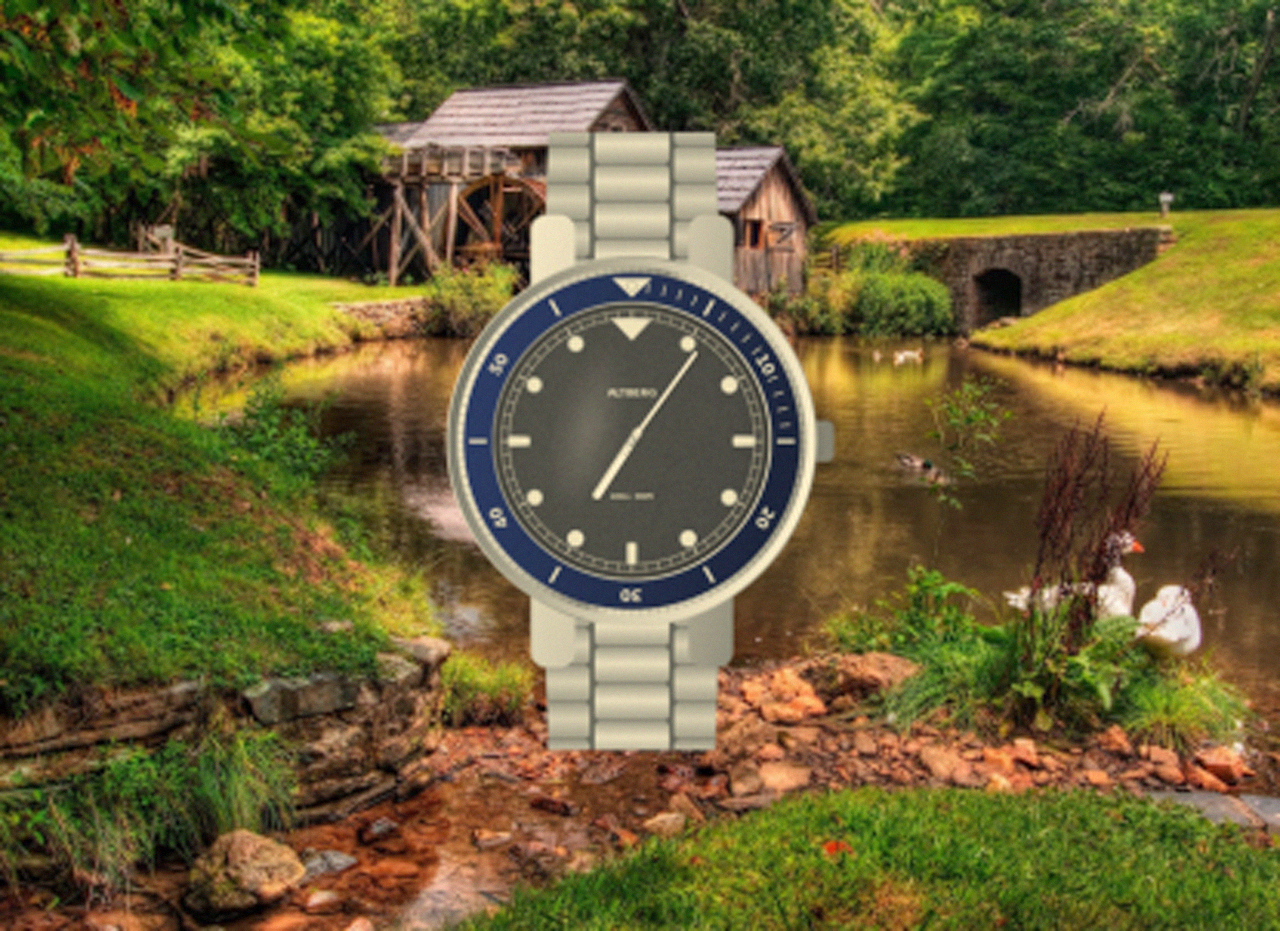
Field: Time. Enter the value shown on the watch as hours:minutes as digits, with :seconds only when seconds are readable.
7:06
